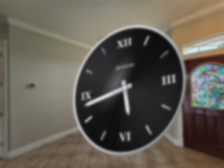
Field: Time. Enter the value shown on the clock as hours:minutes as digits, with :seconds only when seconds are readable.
5:43
